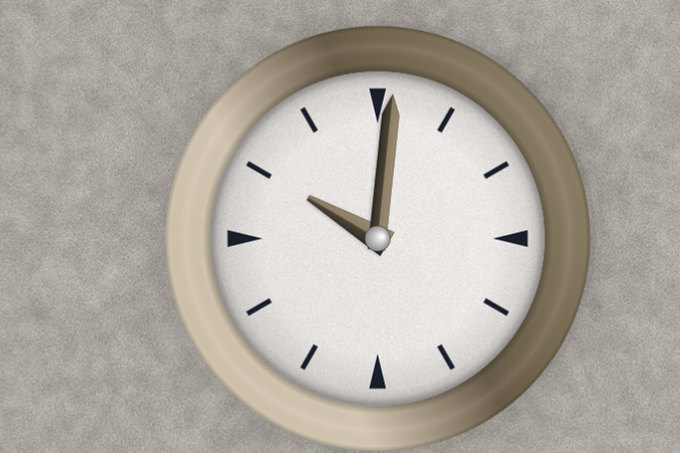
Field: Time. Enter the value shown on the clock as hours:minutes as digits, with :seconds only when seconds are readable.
10:01
